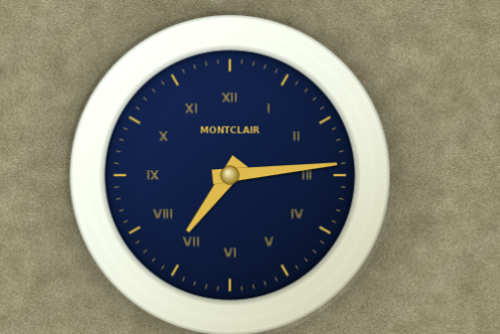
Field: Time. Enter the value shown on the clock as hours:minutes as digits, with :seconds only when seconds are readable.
7:14
